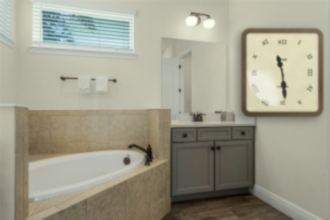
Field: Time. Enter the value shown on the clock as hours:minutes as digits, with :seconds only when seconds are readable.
11:29
